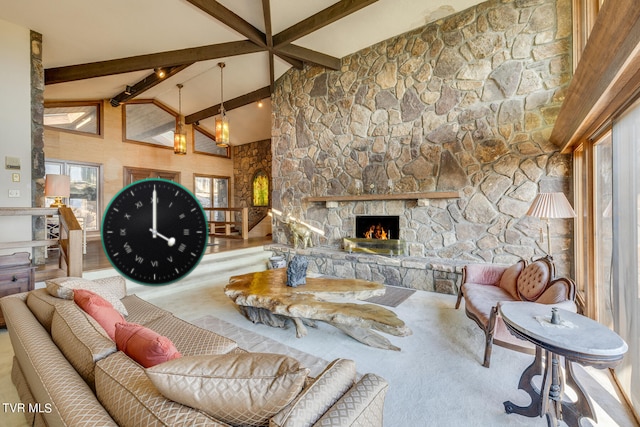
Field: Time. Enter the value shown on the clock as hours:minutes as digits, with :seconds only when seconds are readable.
4:00
